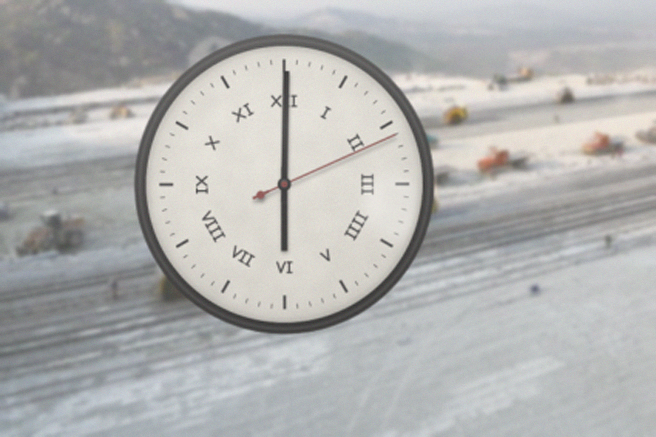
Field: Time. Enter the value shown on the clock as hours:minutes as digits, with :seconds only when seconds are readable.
6:00:11
